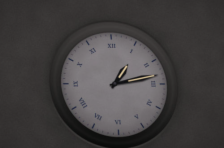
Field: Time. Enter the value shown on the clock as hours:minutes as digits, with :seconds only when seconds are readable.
1:13
